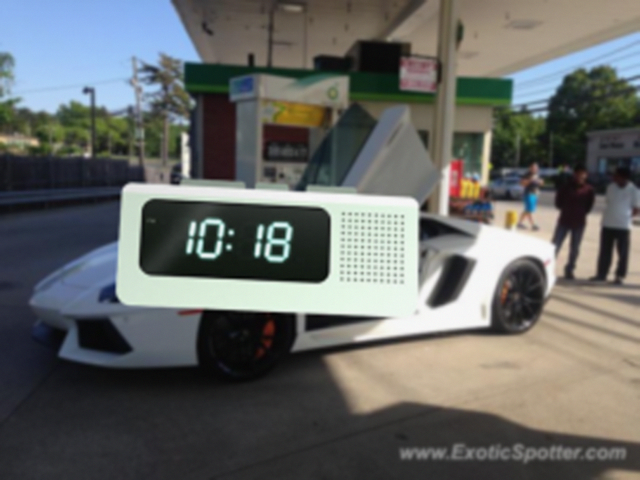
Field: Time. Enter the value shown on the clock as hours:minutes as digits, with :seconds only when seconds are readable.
10:18
